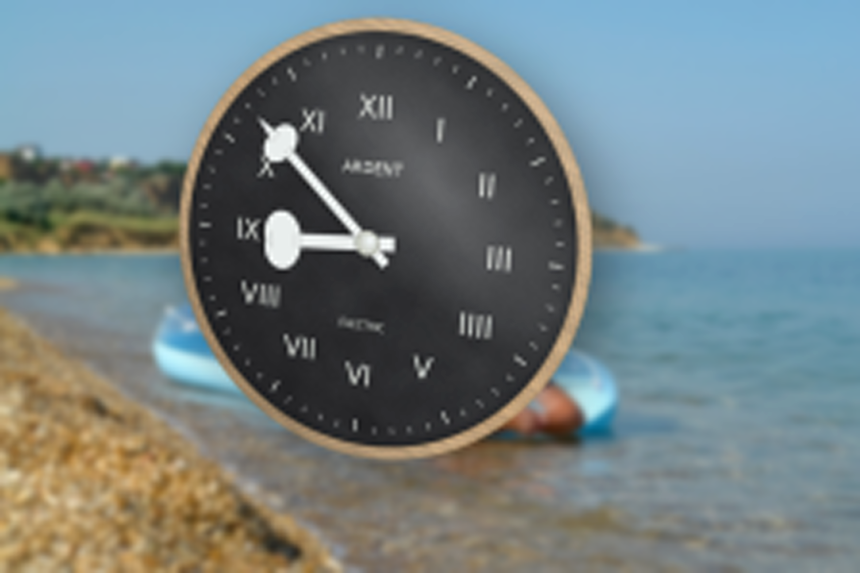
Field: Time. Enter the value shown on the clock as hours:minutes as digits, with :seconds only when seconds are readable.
8:52
